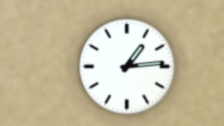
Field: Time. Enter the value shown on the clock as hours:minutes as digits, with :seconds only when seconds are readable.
1:14
